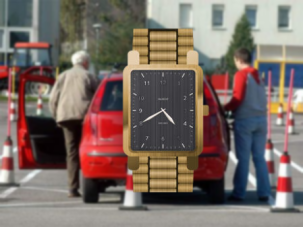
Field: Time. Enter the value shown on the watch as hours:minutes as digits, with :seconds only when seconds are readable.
4:40
